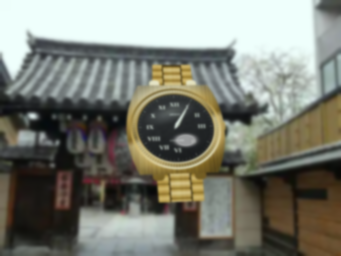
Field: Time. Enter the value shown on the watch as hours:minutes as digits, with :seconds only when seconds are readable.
1:05
